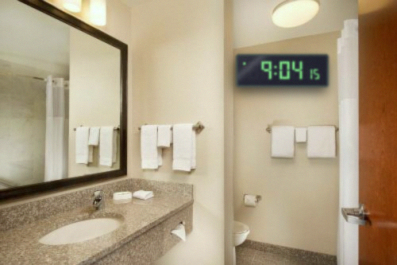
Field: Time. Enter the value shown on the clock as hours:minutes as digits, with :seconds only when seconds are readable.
9:04
